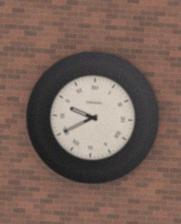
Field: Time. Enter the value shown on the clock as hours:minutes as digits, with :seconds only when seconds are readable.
9:40
